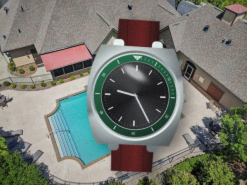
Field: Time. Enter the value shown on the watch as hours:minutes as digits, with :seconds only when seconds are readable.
9:25
